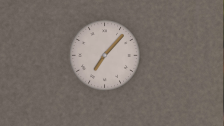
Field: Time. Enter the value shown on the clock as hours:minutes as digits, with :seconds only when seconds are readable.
7:07
